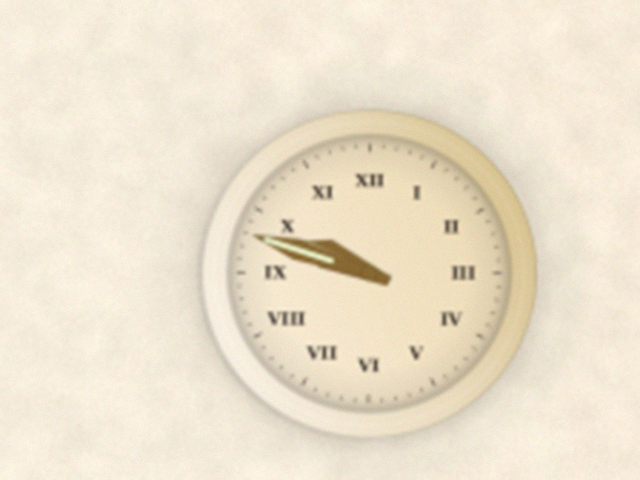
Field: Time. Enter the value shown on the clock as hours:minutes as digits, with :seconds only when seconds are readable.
9:48
